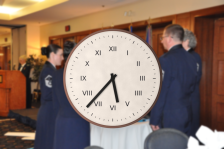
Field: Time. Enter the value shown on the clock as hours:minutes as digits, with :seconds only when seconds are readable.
5:37
